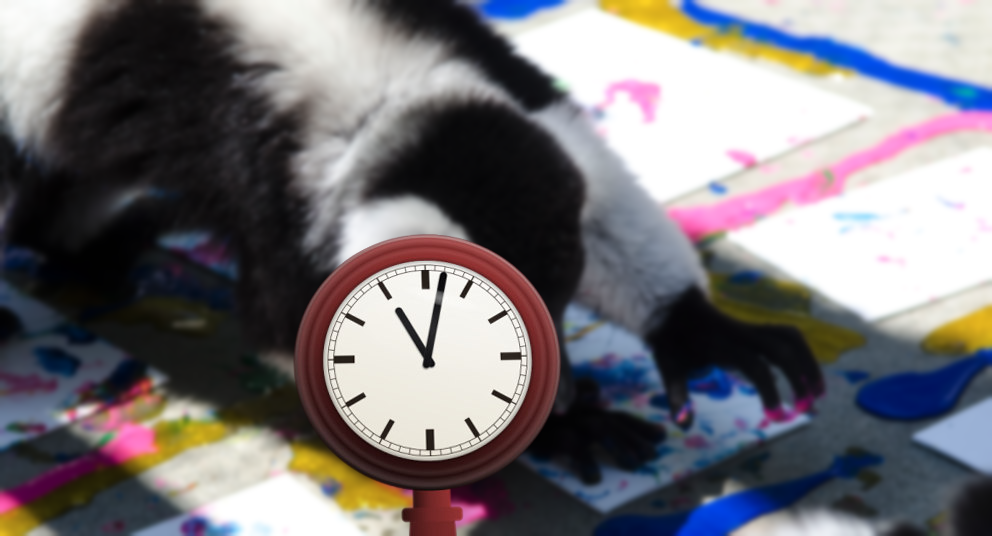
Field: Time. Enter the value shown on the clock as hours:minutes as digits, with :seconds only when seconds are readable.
11:02
